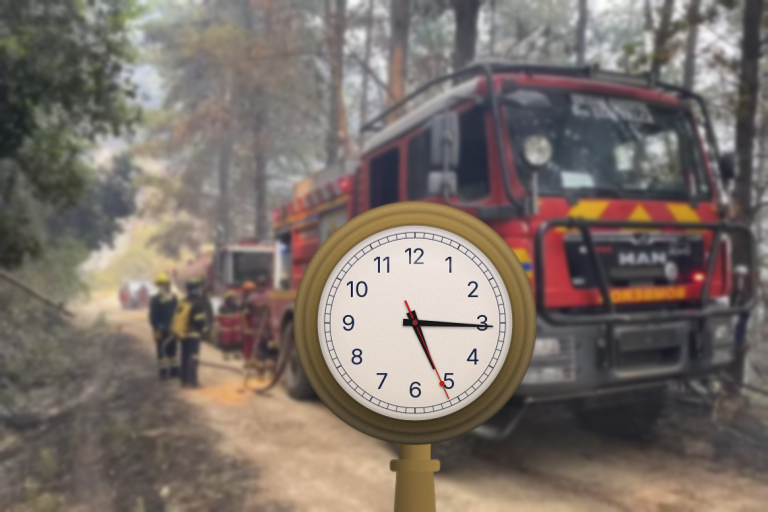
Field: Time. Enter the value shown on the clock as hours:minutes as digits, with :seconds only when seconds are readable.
5:15:26
